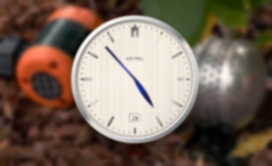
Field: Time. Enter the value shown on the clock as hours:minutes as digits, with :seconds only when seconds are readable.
4:53
